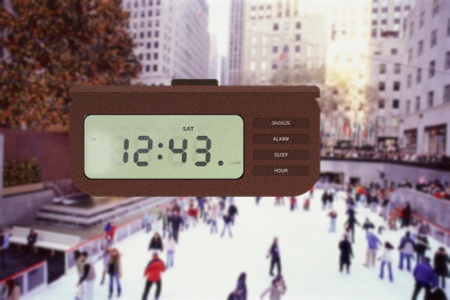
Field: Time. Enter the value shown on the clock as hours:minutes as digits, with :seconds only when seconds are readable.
12:43
